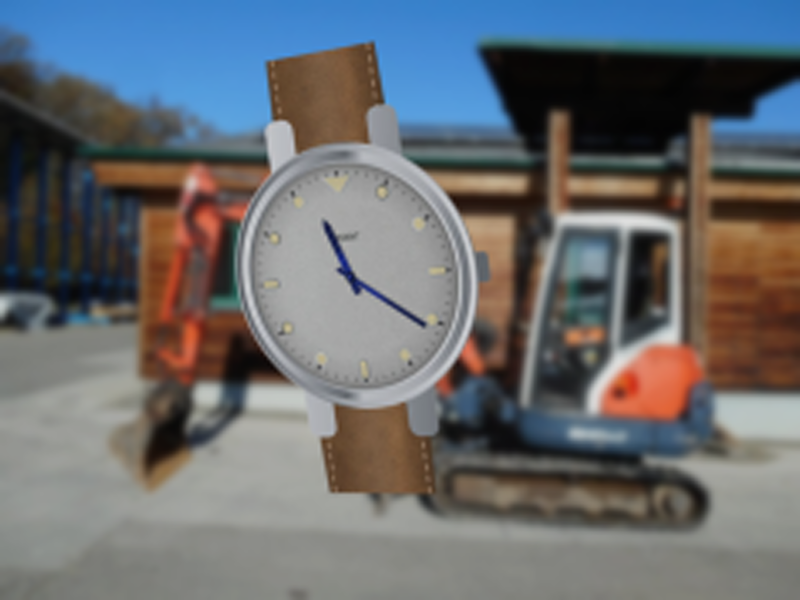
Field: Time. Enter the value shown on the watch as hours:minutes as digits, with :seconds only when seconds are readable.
11:21
